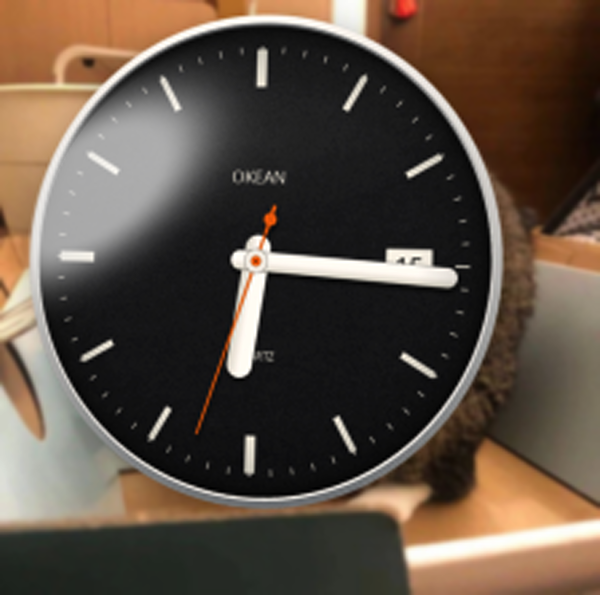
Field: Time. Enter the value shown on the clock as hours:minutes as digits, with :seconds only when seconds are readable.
6:15:33
